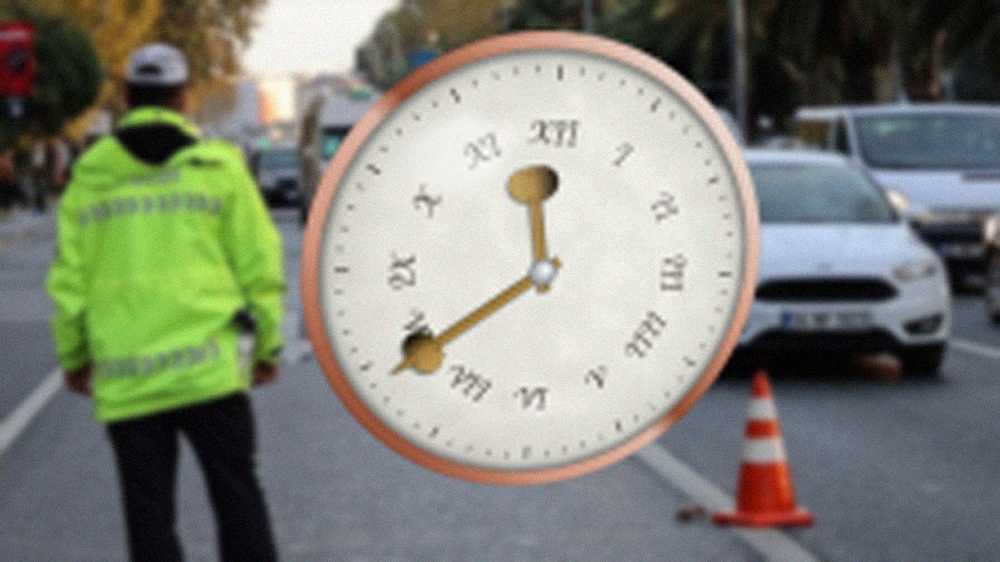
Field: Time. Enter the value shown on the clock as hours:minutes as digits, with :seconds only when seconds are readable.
11:39
